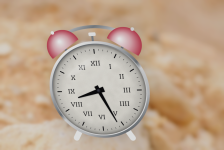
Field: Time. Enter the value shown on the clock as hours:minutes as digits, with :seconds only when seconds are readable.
8:26
